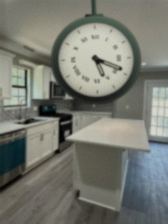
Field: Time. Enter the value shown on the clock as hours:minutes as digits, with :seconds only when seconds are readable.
5:19
